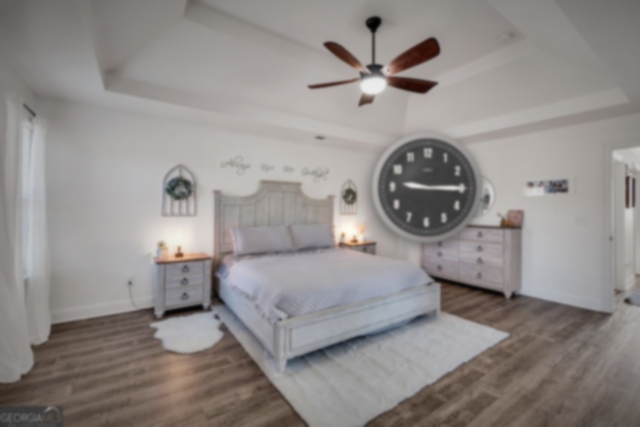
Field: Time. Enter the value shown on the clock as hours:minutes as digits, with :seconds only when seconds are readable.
9:15
